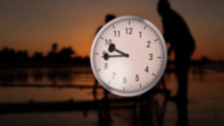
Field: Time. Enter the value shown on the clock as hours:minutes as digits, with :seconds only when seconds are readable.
9:44
